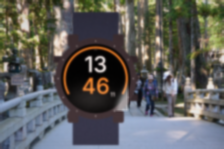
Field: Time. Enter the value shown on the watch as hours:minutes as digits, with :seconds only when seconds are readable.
13:46
